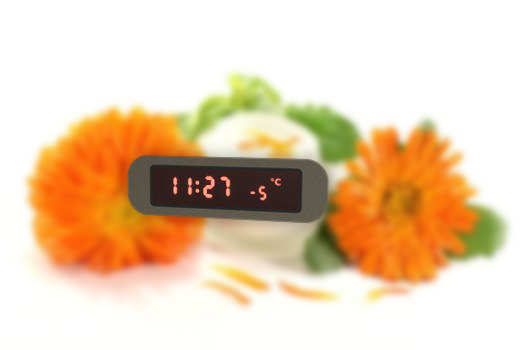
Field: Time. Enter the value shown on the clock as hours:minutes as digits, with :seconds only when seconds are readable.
11:27
